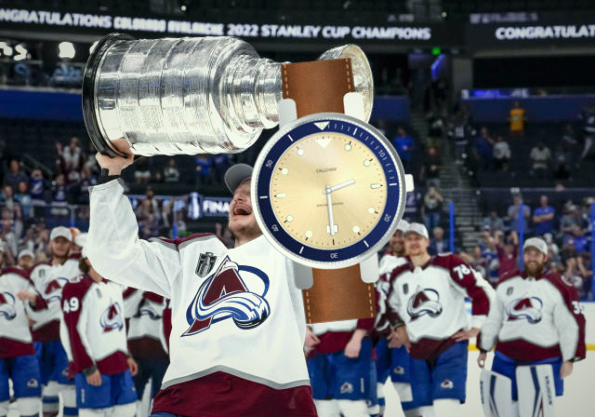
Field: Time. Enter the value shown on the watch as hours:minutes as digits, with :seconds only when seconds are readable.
2:30
